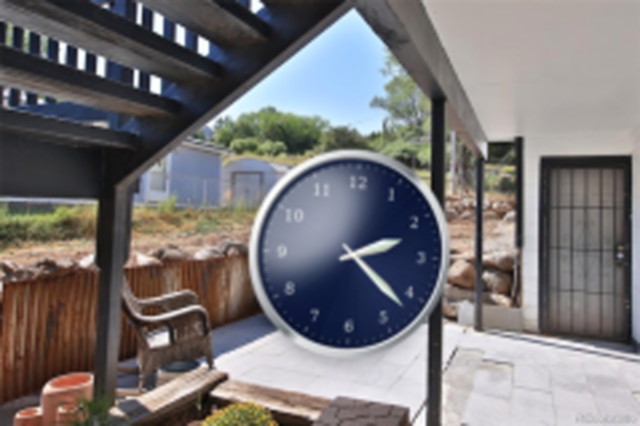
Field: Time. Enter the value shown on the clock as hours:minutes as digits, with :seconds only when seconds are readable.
2:22
